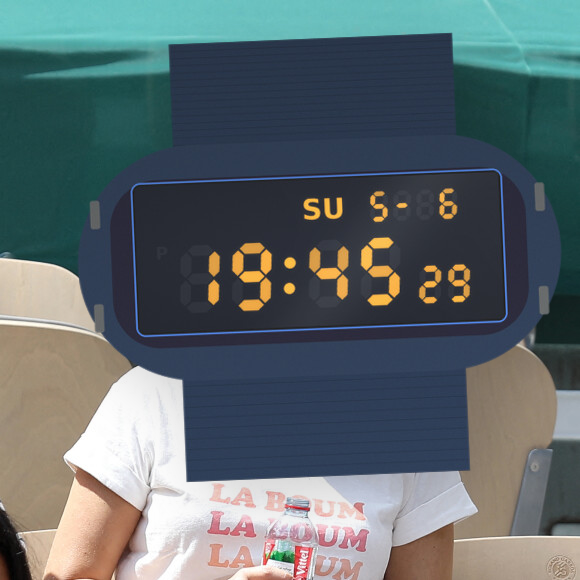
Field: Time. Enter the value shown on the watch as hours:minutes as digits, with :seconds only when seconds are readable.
19:45:29
